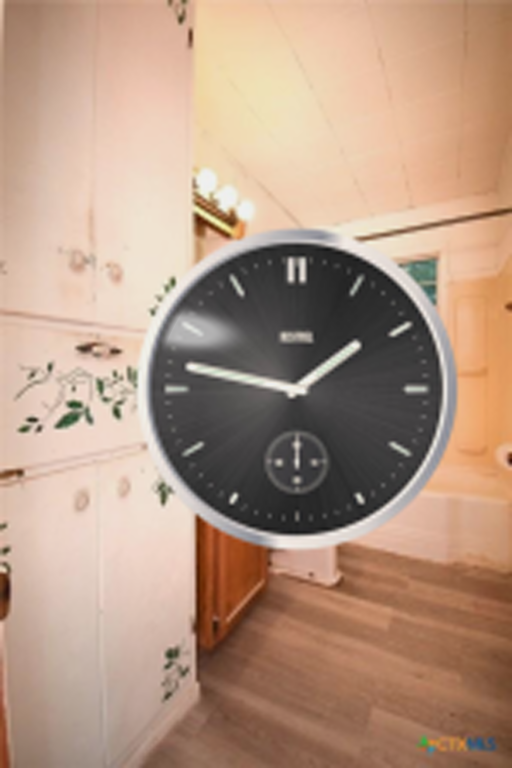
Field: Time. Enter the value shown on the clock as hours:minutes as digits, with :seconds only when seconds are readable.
1:47
